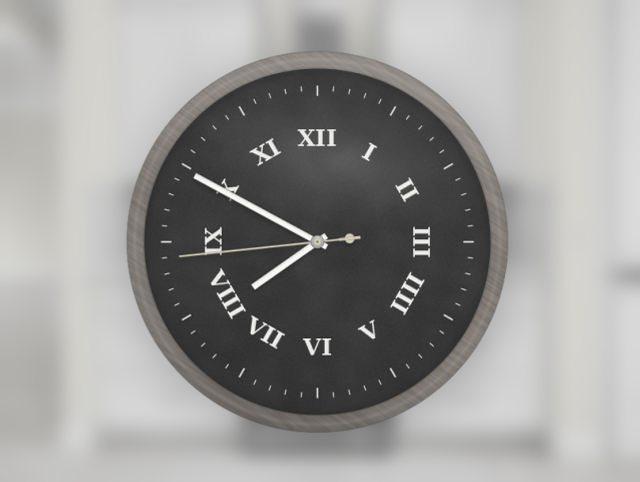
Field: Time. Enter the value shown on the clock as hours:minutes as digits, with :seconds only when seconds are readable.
7:49:44
